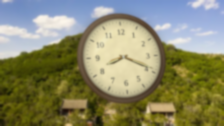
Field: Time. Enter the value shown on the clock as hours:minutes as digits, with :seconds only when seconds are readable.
8:19
